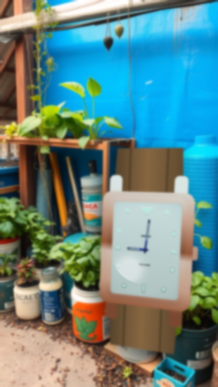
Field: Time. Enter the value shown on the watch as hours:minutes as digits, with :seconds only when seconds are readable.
9:01
